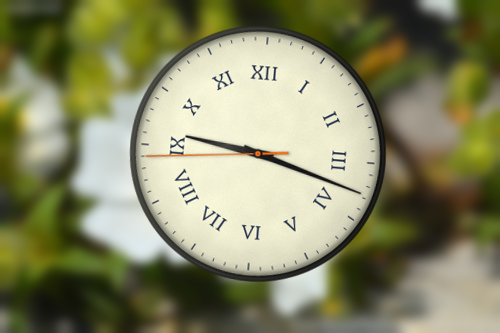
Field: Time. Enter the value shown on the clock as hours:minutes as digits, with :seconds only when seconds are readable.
9:17:44
